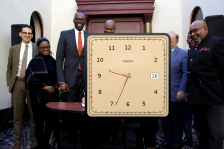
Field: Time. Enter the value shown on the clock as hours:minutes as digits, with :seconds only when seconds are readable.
9:34
